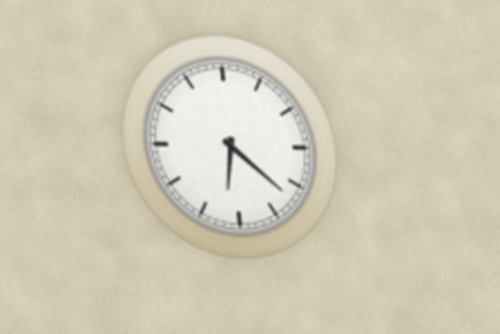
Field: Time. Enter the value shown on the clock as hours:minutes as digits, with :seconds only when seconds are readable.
6:22
